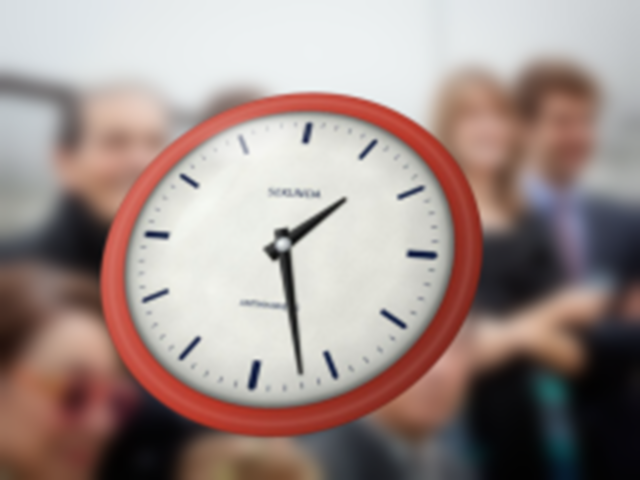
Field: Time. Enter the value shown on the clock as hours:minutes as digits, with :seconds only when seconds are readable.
1:27
